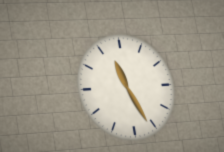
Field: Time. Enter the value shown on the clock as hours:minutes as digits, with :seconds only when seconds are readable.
11:26
